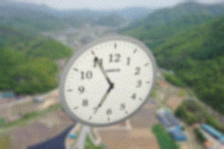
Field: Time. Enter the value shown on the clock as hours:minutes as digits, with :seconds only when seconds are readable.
6:55
